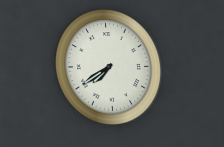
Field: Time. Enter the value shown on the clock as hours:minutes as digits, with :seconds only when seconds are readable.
7:40
